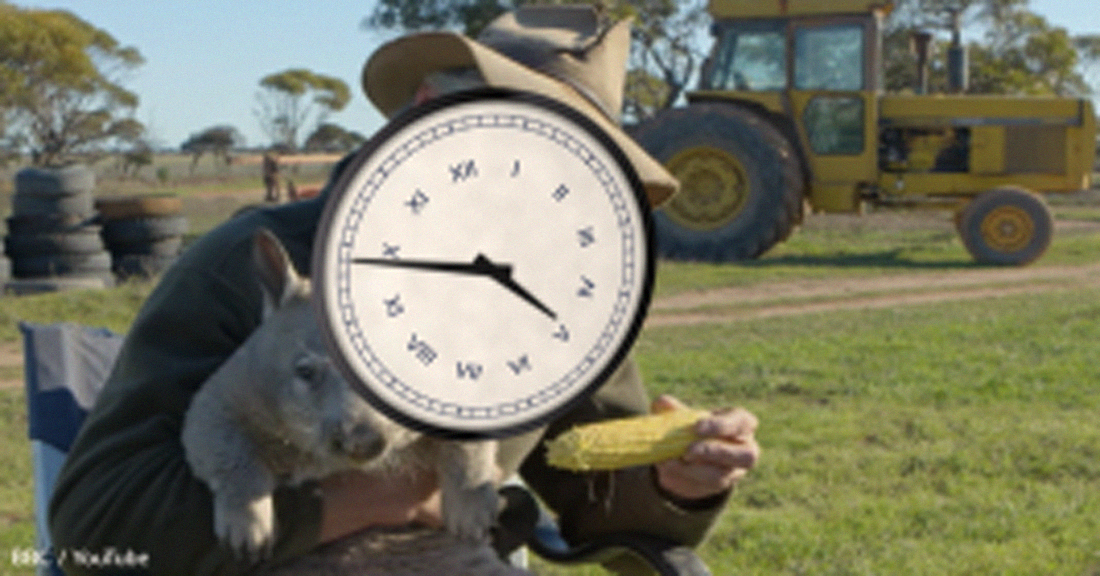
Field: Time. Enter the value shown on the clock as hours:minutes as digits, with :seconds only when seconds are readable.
4:49
